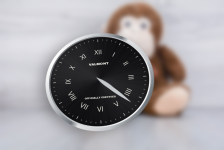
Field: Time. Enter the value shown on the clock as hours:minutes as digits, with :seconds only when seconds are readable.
4:22
